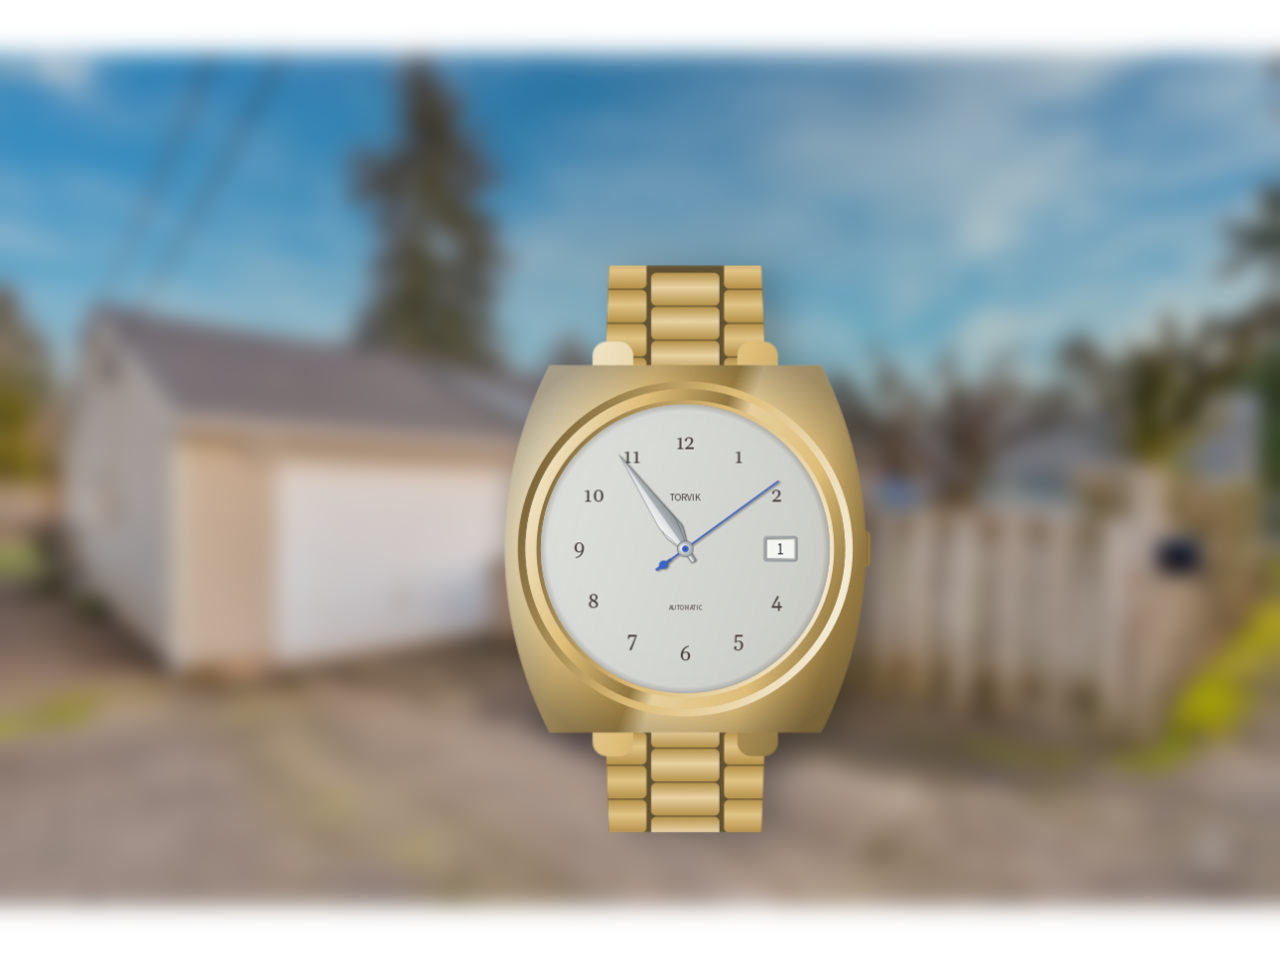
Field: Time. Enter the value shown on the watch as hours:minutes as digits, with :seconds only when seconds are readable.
10:54:09
